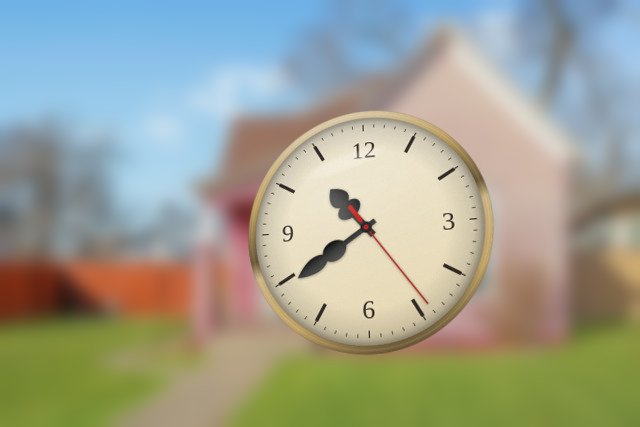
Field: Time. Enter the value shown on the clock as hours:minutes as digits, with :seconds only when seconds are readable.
10:39:24
